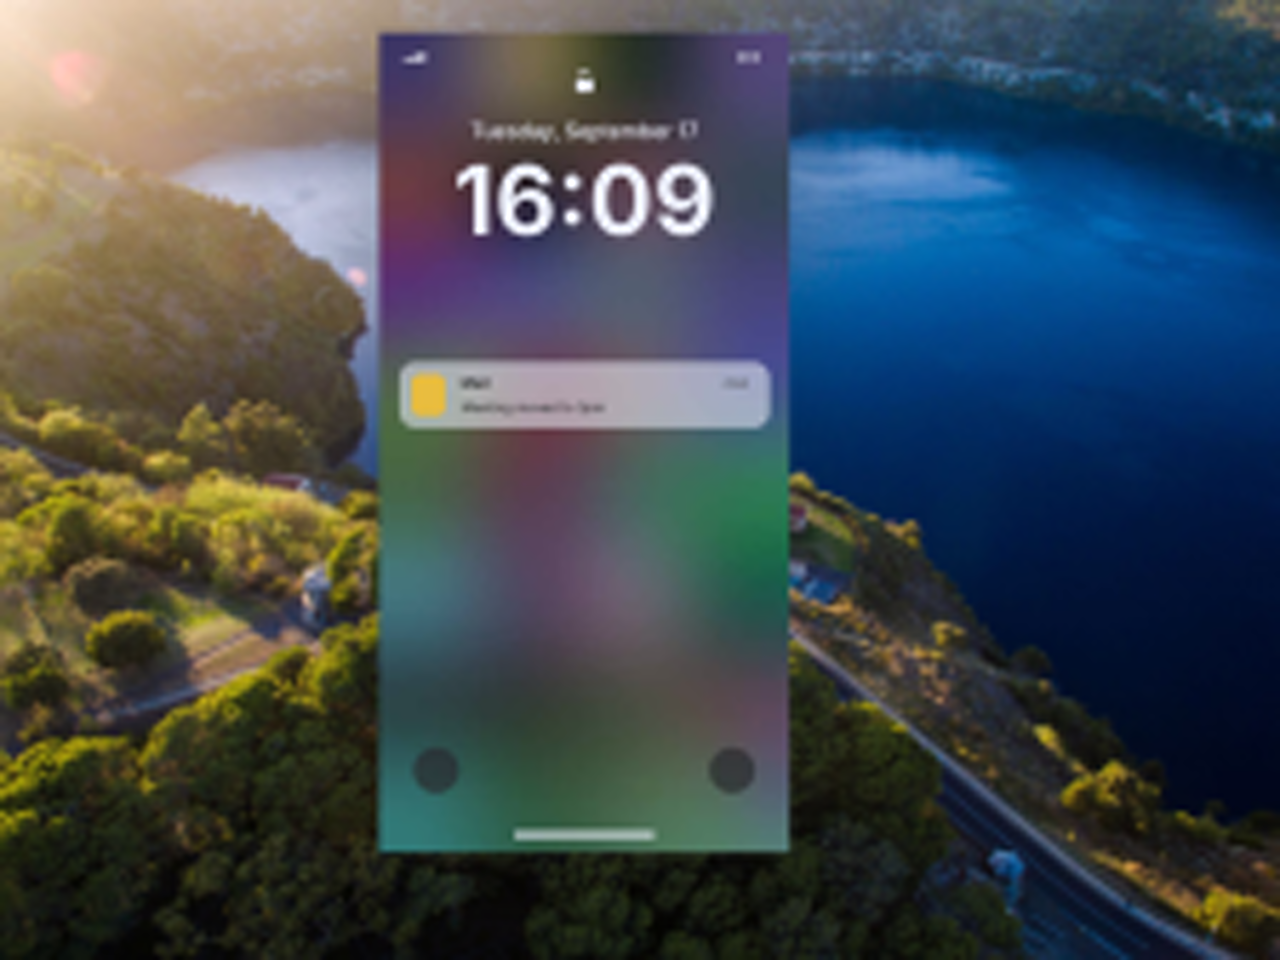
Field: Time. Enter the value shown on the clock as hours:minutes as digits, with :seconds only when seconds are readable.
16:09
